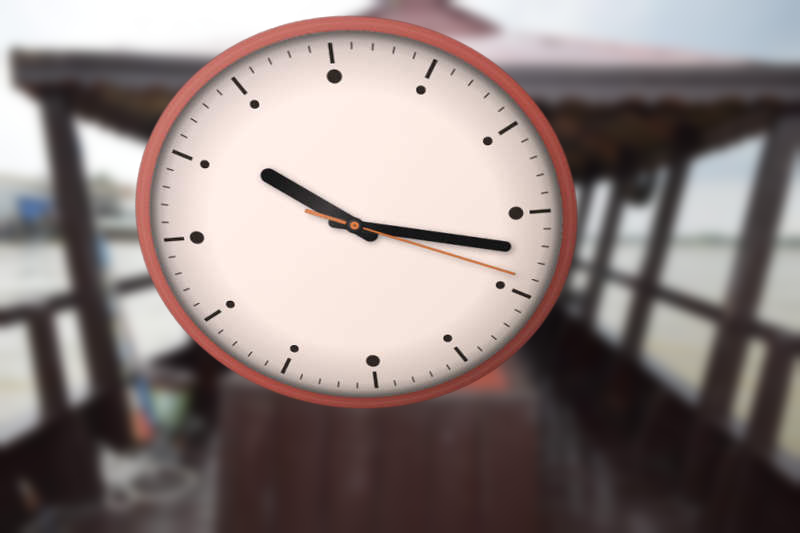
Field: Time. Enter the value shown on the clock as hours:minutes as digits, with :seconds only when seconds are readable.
10:17:19
